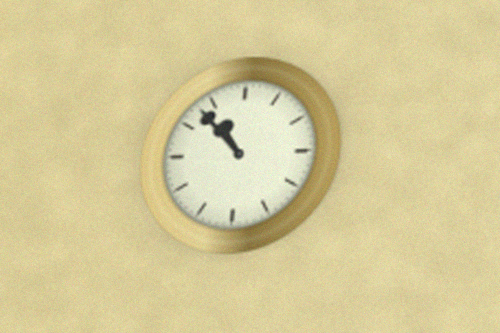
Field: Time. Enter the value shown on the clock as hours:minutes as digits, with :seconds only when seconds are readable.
10:53
